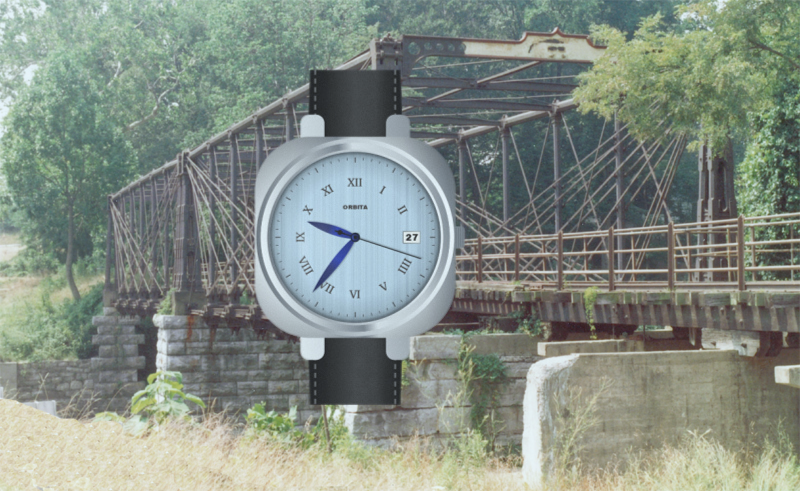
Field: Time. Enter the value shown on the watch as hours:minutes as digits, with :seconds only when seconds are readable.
9:36:18
